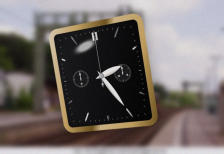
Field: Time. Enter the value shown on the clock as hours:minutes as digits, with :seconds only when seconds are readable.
2:25
